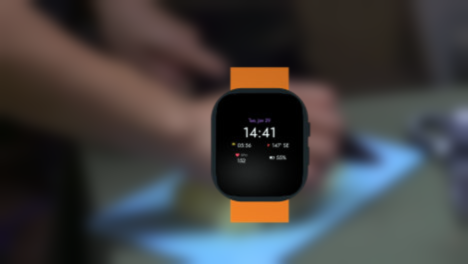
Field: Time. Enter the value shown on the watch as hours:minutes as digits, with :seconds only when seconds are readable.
14:41
